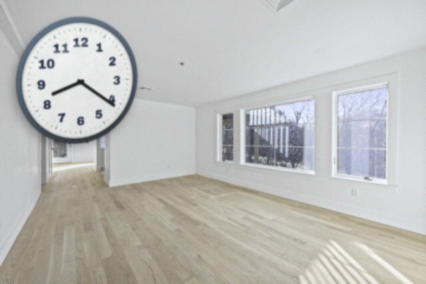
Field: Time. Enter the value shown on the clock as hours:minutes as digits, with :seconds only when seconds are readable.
8:21
